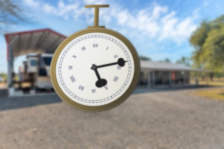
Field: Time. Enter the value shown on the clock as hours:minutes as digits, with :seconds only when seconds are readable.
5:13
